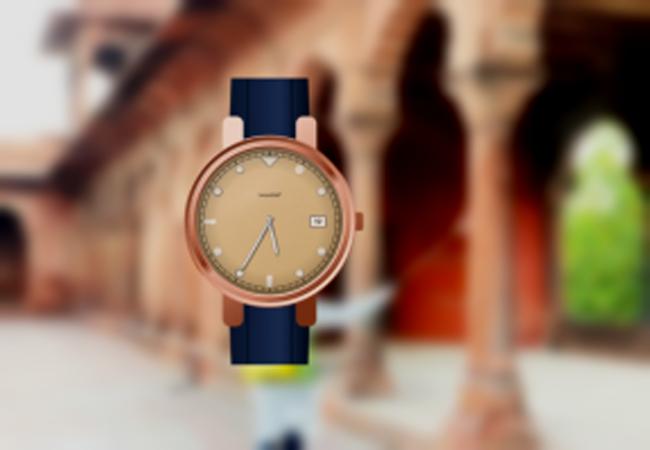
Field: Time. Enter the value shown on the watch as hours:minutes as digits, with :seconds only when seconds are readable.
5:35
